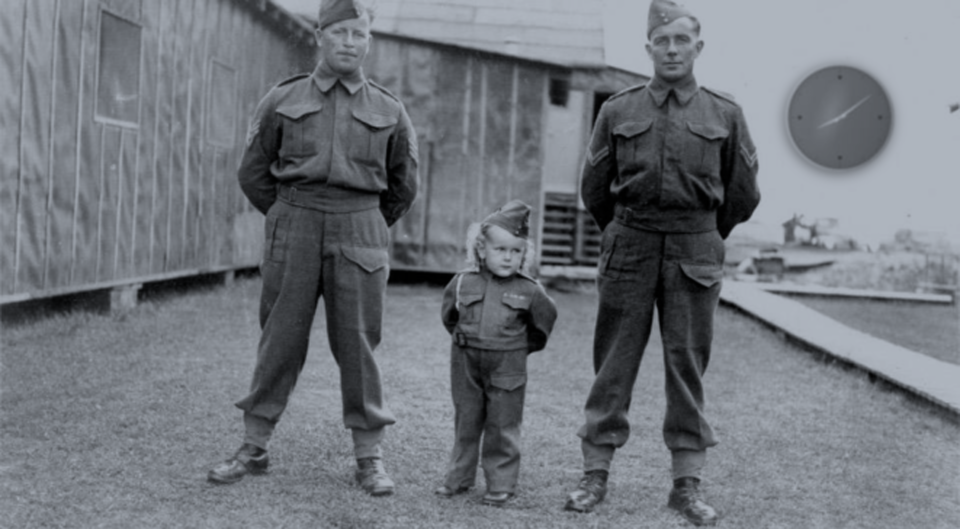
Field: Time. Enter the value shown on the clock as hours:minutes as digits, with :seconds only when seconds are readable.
8:09
